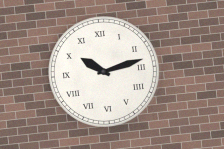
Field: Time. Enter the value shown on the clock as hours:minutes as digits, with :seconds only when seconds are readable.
10:13
